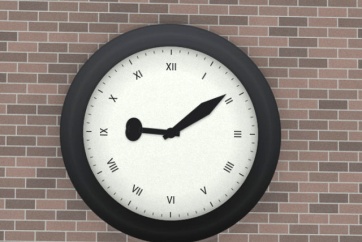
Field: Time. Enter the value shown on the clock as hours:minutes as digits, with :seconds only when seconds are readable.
9:09
